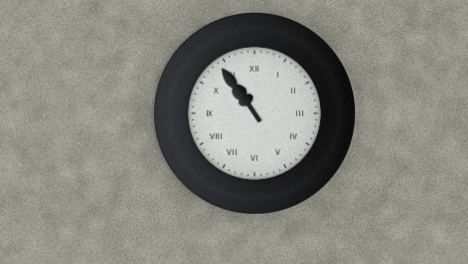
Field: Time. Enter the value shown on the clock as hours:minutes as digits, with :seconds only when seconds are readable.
10:54
